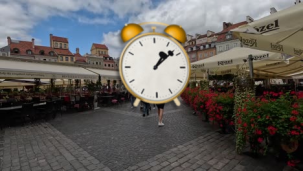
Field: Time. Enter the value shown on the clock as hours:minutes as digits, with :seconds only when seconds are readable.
1:08
